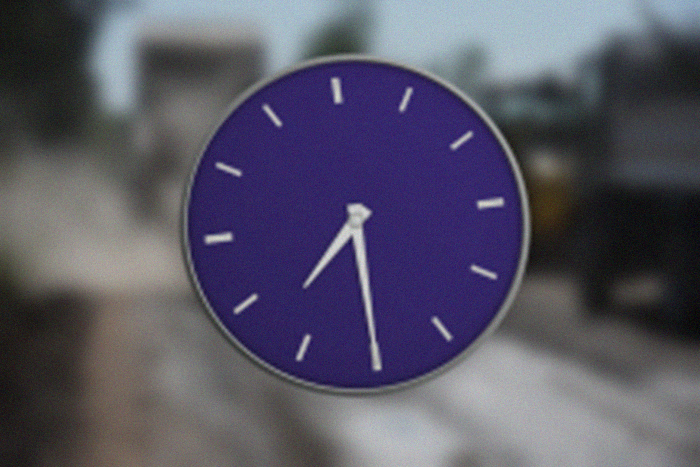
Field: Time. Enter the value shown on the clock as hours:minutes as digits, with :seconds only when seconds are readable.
7:30
